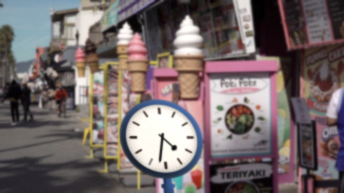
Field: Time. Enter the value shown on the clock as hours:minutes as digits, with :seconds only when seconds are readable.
4:32
